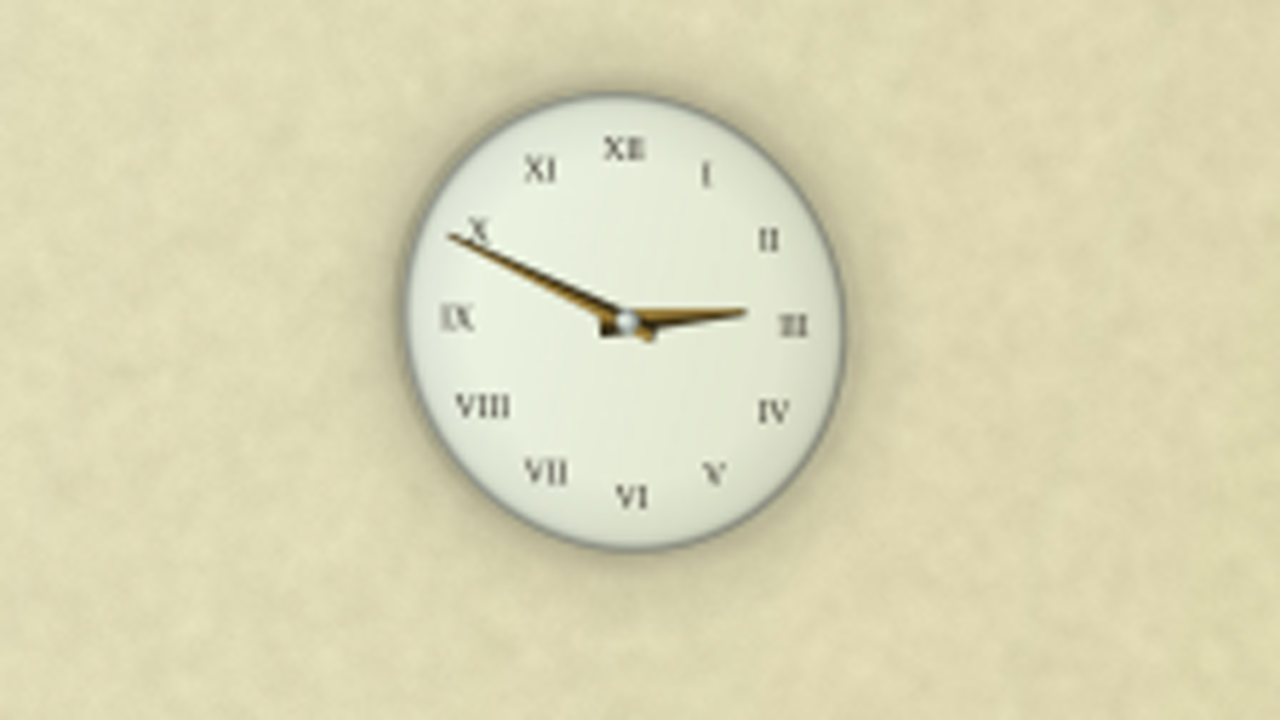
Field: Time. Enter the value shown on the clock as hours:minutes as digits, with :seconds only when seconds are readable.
2:49
